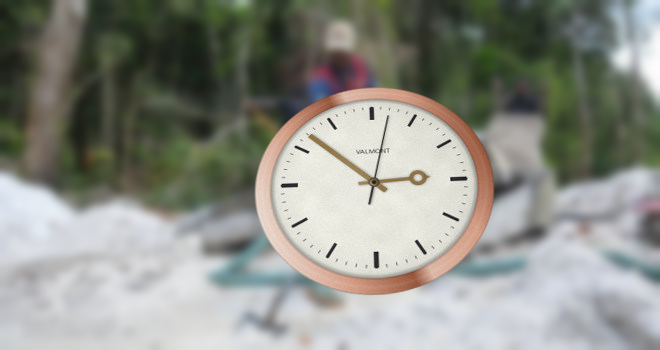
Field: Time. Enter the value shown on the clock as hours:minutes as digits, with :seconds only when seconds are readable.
2:52:02
